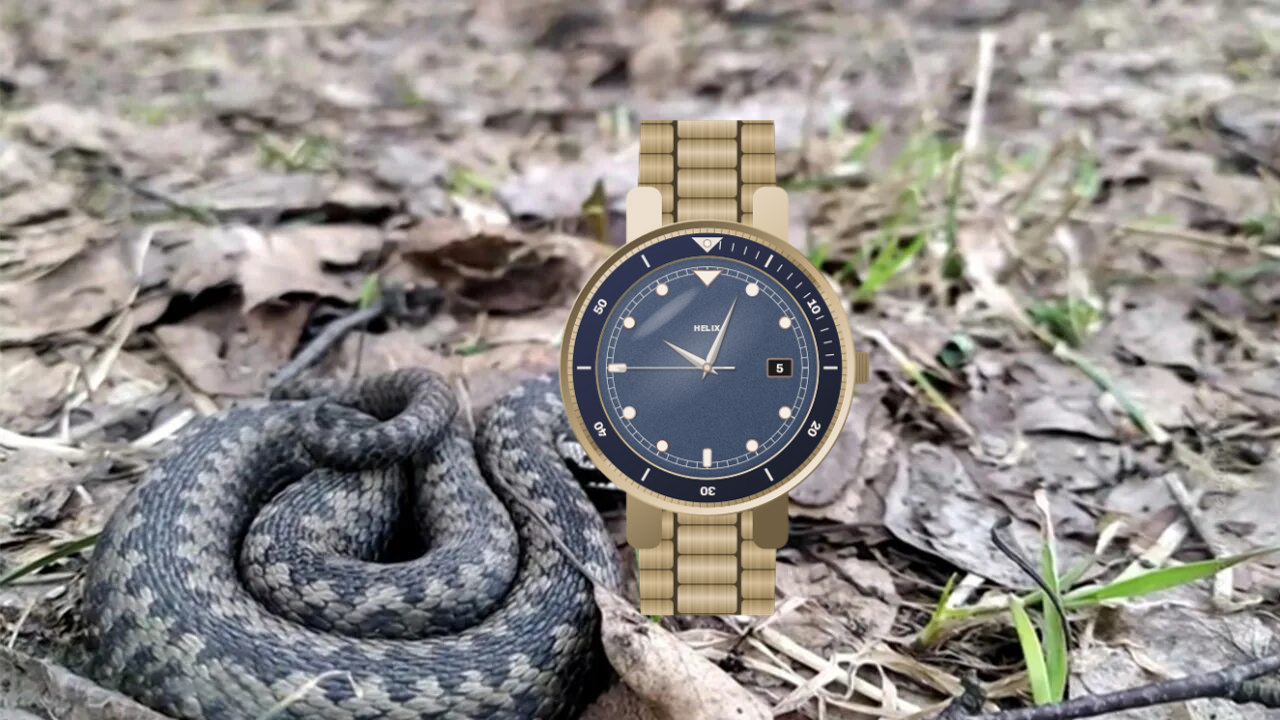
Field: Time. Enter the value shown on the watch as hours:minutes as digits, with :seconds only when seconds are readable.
10:03:45
